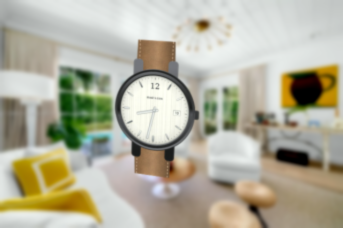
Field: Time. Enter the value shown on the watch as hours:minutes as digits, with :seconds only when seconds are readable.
8:32
